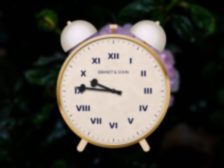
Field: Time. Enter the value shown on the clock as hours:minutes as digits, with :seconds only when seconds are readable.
9:46
